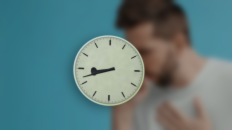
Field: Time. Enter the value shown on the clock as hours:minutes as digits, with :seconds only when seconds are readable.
8:42
